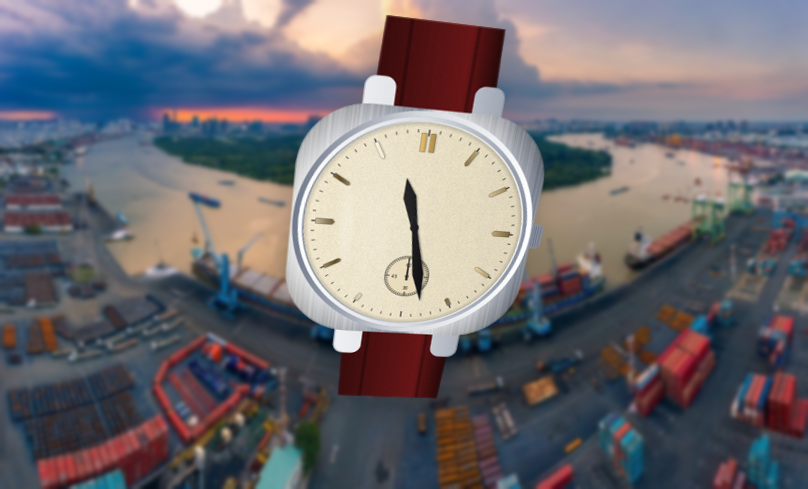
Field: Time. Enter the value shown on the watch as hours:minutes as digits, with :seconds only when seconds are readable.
11:28
